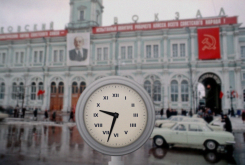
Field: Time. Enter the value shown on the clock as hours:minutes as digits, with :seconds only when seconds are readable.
9:33
